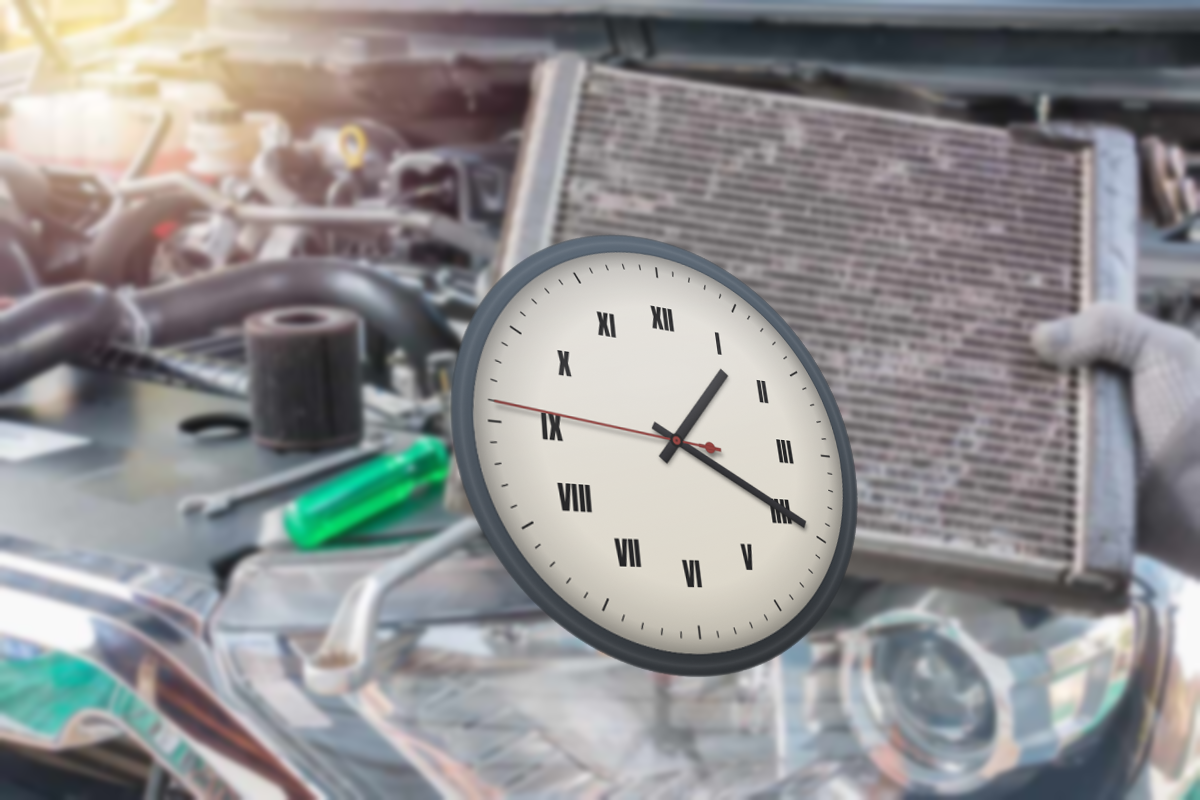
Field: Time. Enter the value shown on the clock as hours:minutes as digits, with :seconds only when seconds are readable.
1:19:46
